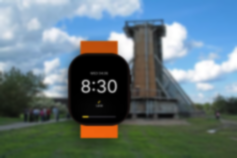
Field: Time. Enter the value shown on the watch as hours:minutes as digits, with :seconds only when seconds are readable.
8:30
